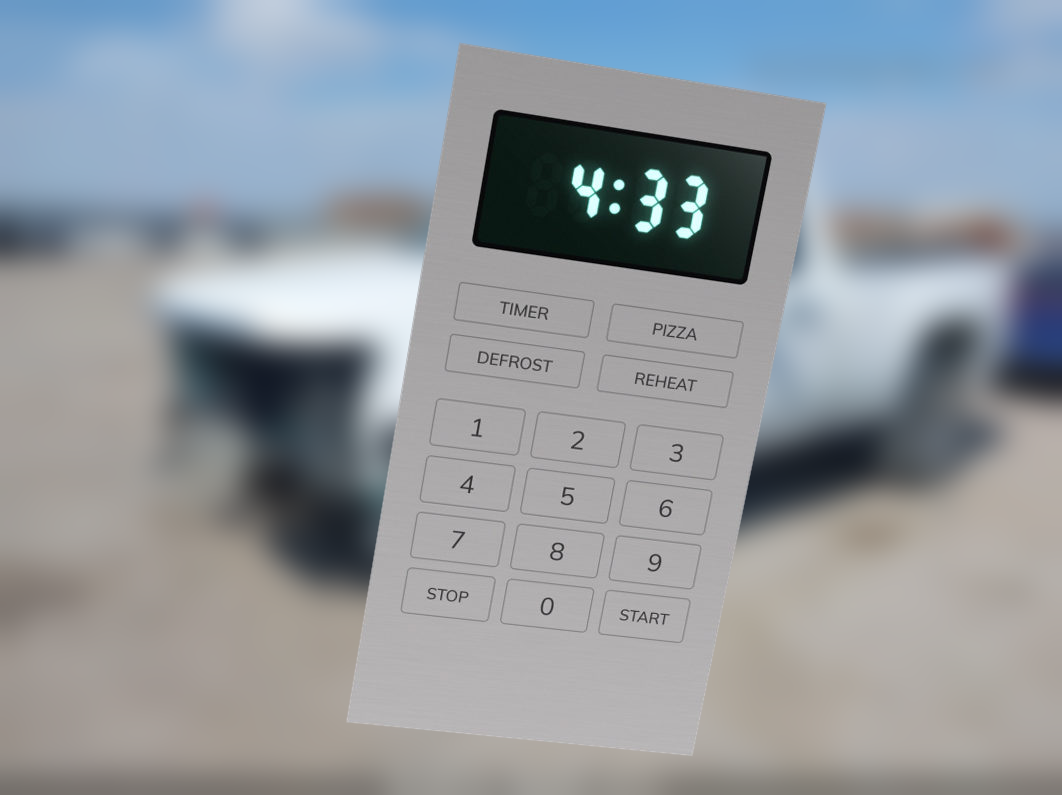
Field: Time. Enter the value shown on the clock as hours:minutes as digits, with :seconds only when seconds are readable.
4:33
